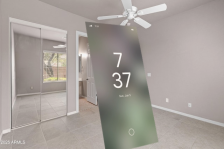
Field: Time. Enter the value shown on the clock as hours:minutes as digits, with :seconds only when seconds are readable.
7:37
